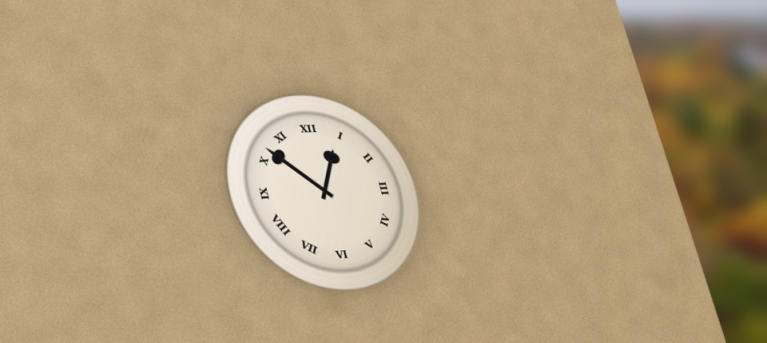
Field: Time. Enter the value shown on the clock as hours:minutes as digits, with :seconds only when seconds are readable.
12:52
